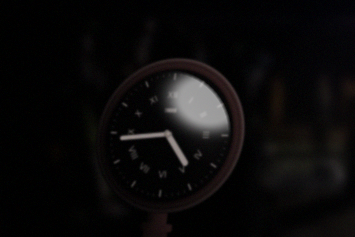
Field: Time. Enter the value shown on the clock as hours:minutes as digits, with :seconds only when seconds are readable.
4:44
